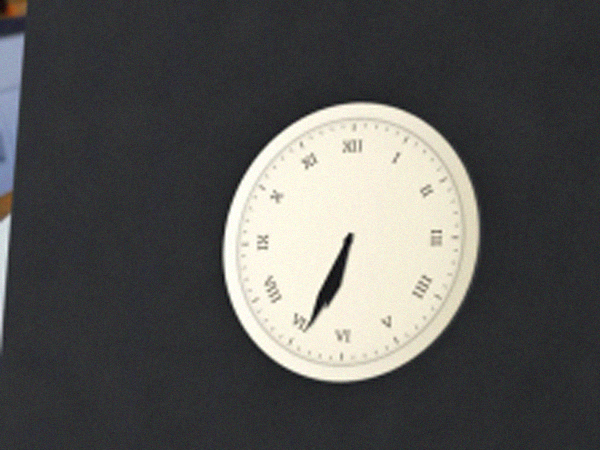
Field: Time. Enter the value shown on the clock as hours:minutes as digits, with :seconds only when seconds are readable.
6:34
